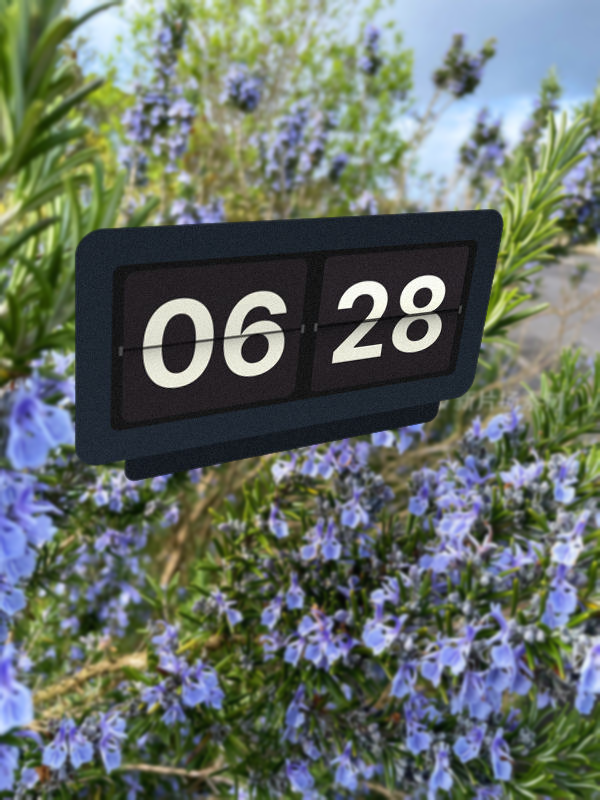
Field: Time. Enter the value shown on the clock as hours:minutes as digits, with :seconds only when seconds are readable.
6:28
